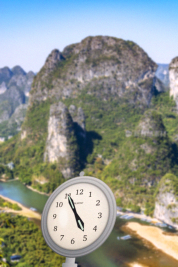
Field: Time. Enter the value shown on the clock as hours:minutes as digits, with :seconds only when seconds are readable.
4:55
